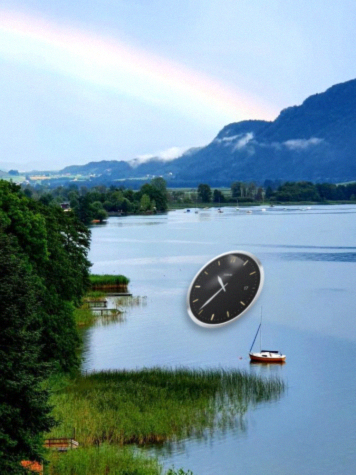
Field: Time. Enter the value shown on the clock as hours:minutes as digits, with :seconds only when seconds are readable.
10:36
